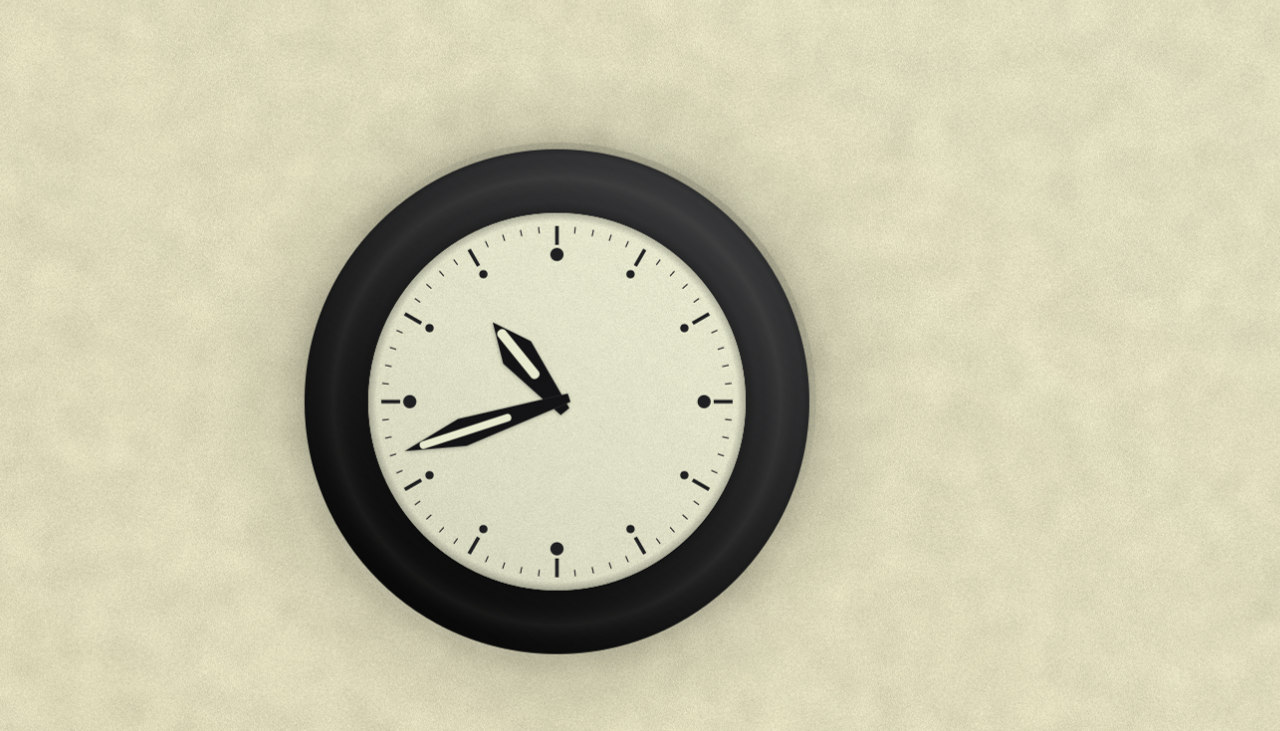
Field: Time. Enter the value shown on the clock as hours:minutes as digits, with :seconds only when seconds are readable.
10:42
